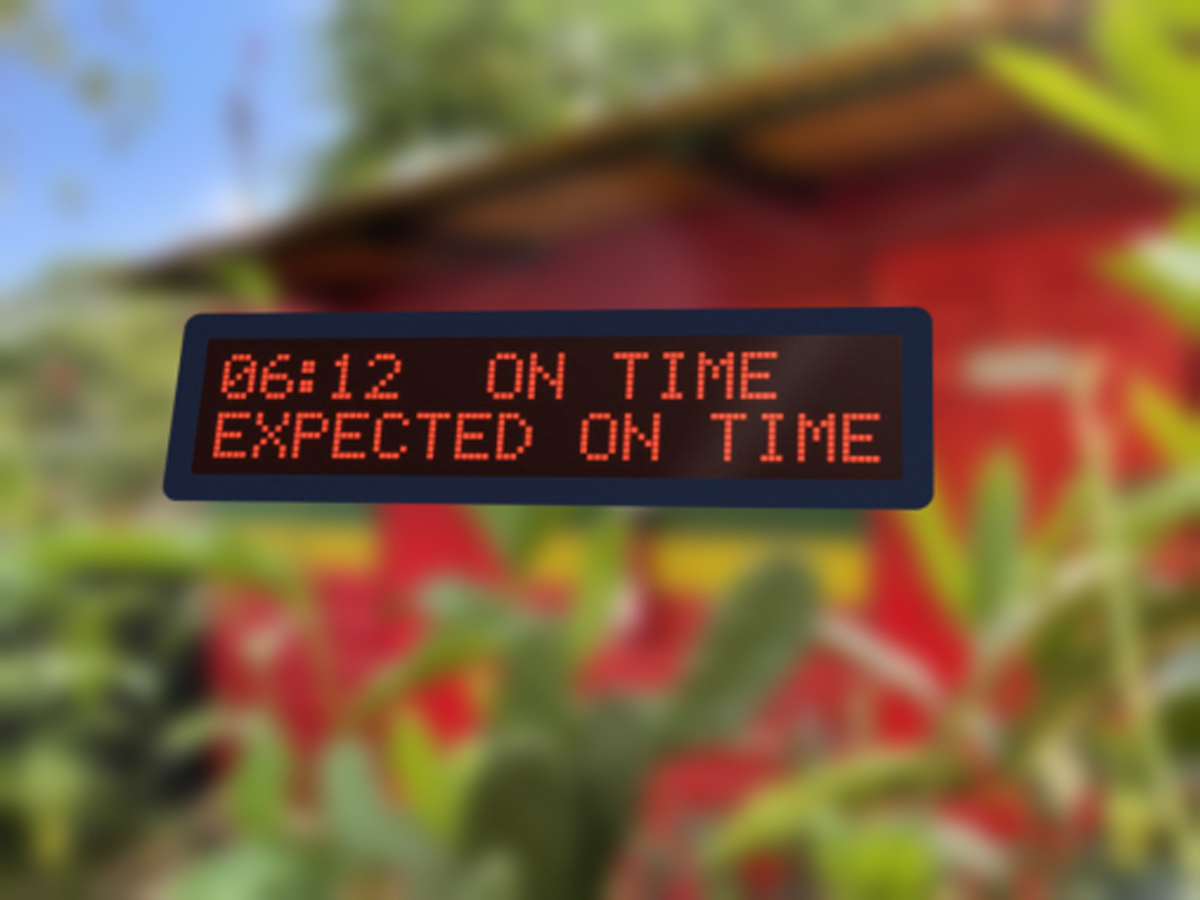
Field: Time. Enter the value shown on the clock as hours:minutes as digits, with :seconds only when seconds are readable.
6:12
